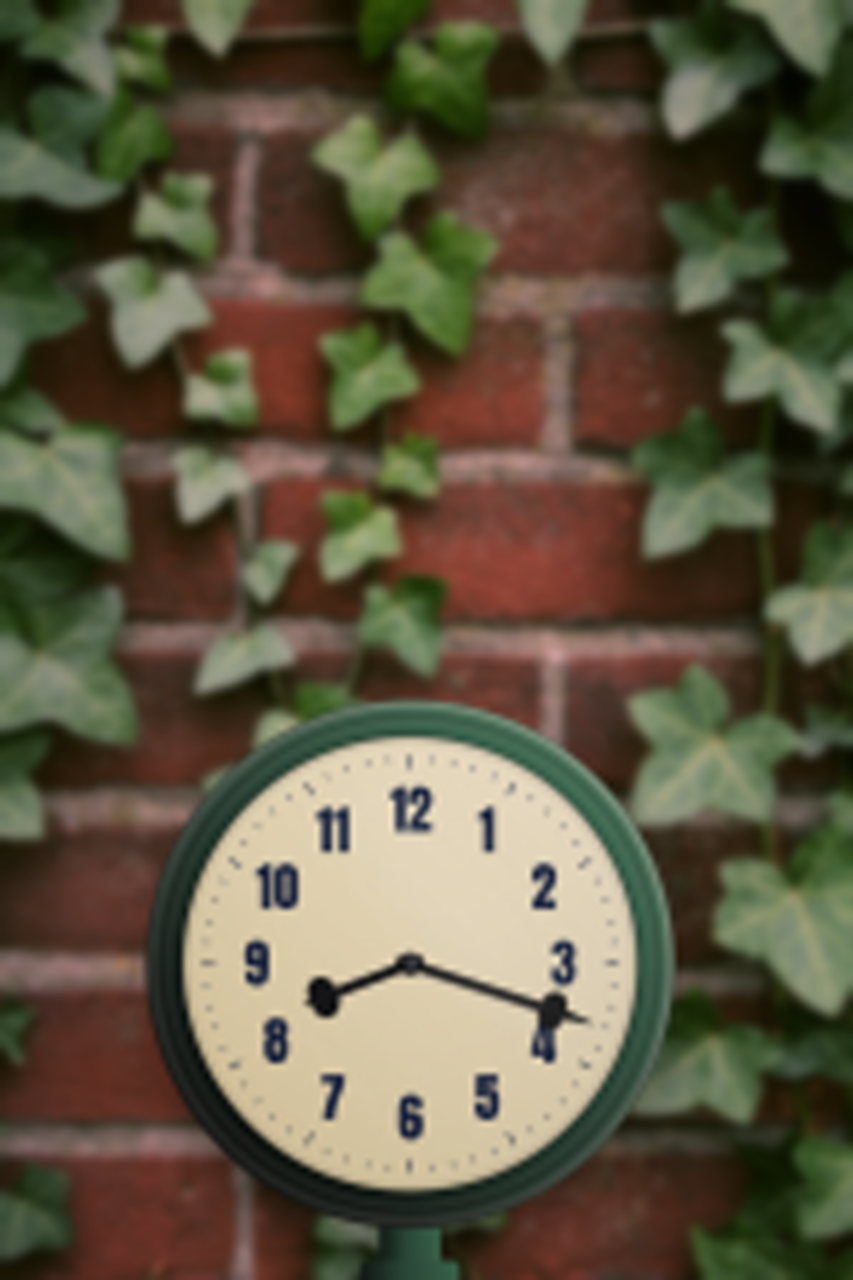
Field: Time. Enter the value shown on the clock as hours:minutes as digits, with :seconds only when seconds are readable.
8:18
